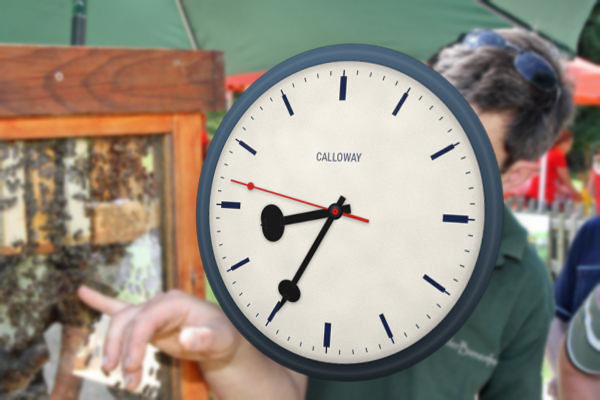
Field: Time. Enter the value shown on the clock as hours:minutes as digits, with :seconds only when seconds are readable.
8:34:47
